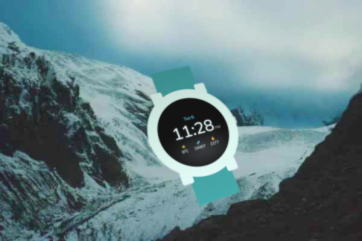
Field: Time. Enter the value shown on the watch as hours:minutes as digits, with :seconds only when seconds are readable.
11:28
